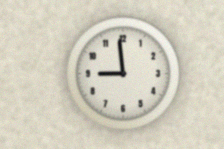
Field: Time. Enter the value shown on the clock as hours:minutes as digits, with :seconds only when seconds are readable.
8:59
